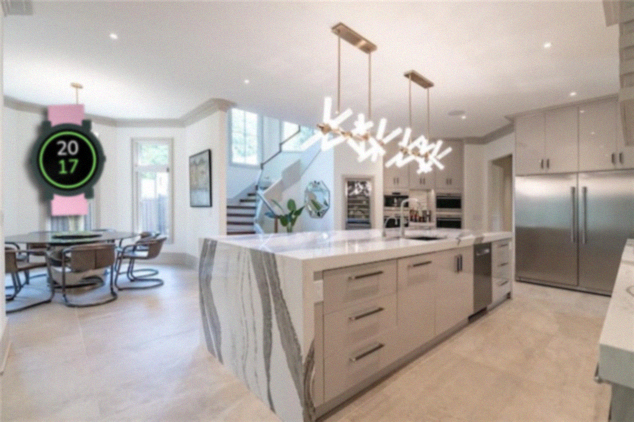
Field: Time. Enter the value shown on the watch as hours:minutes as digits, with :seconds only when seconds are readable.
20:17
